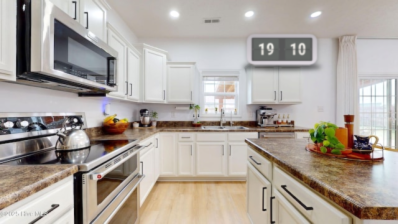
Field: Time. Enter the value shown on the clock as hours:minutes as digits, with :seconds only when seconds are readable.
19:10
